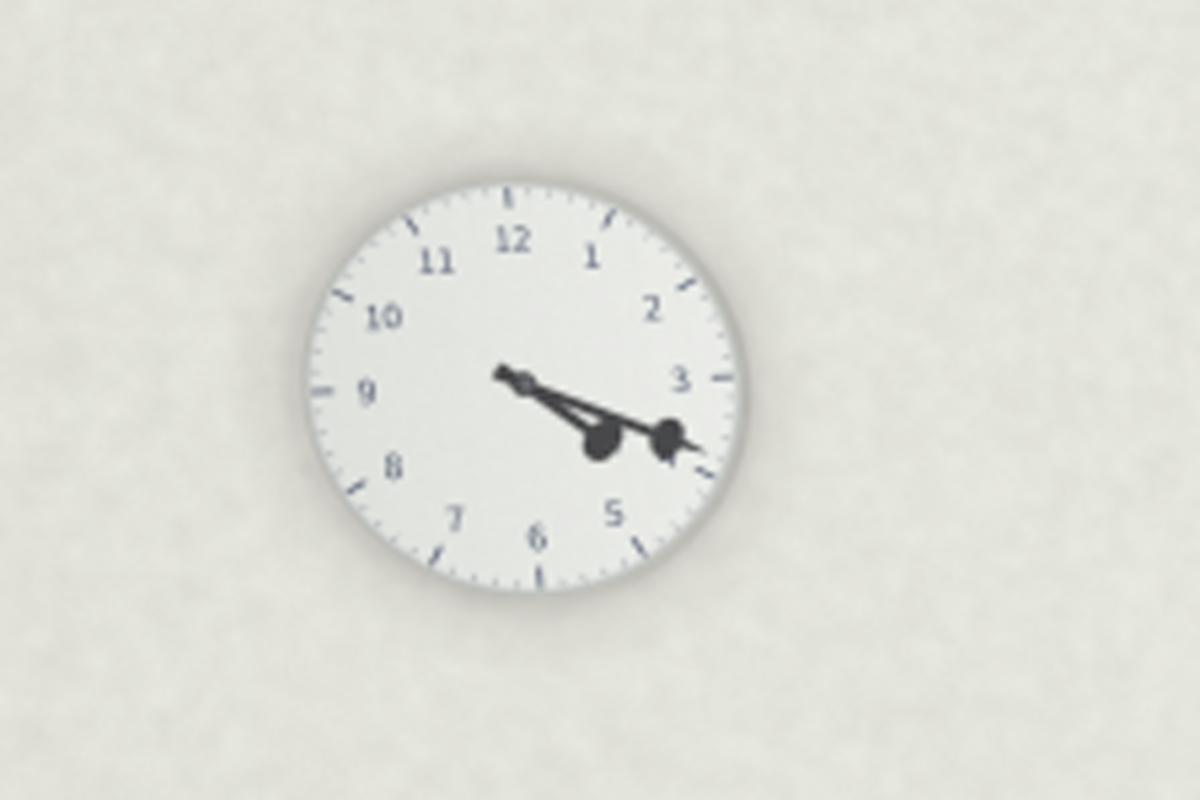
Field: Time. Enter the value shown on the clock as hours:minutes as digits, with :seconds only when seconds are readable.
4:19
